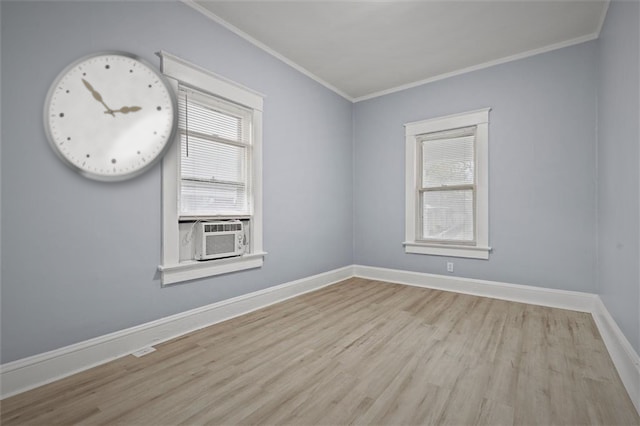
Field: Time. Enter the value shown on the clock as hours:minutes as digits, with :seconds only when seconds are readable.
2:54
